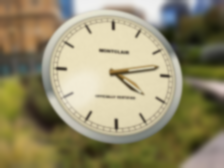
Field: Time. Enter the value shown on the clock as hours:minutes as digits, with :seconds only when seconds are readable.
4:13
